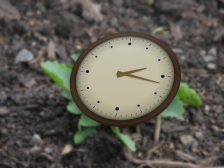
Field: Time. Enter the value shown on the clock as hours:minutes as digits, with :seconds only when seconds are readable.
2:17
